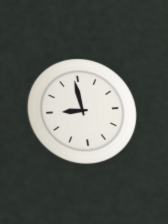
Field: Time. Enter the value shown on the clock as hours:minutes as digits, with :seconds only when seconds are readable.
8:59
